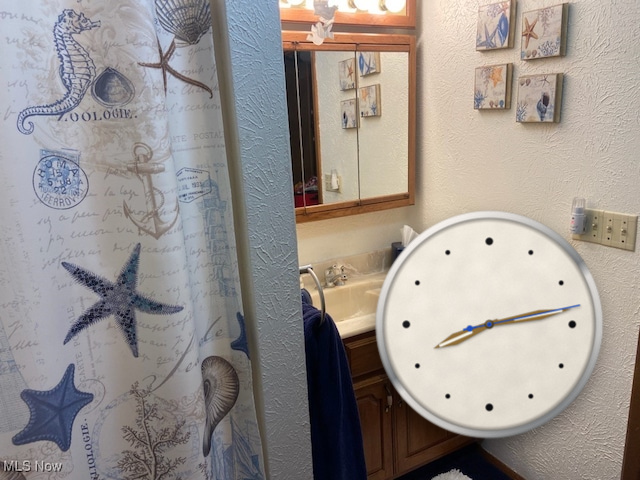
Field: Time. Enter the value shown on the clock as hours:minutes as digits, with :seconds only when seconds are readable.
8:13:13
